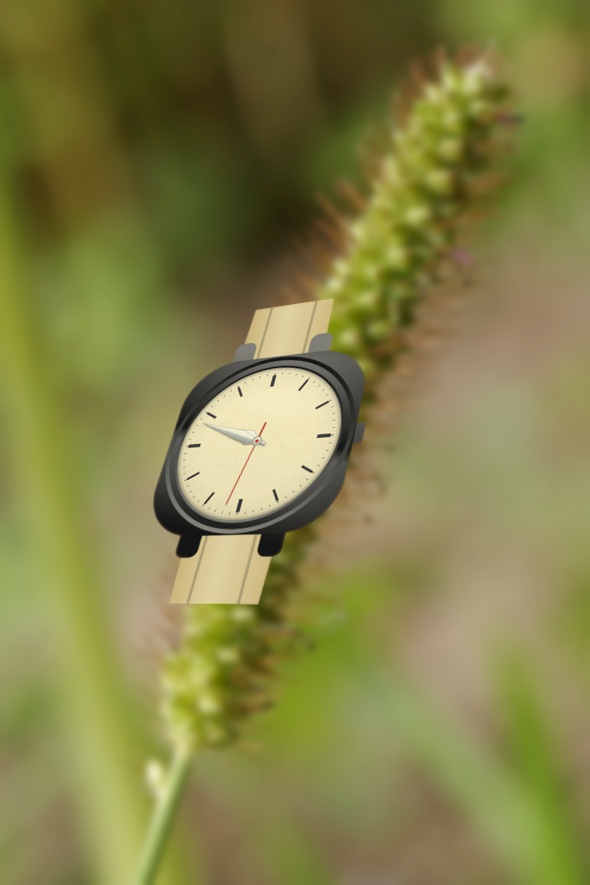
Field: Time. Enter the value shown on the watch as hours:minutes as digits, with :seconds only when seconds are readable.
9:48:32
